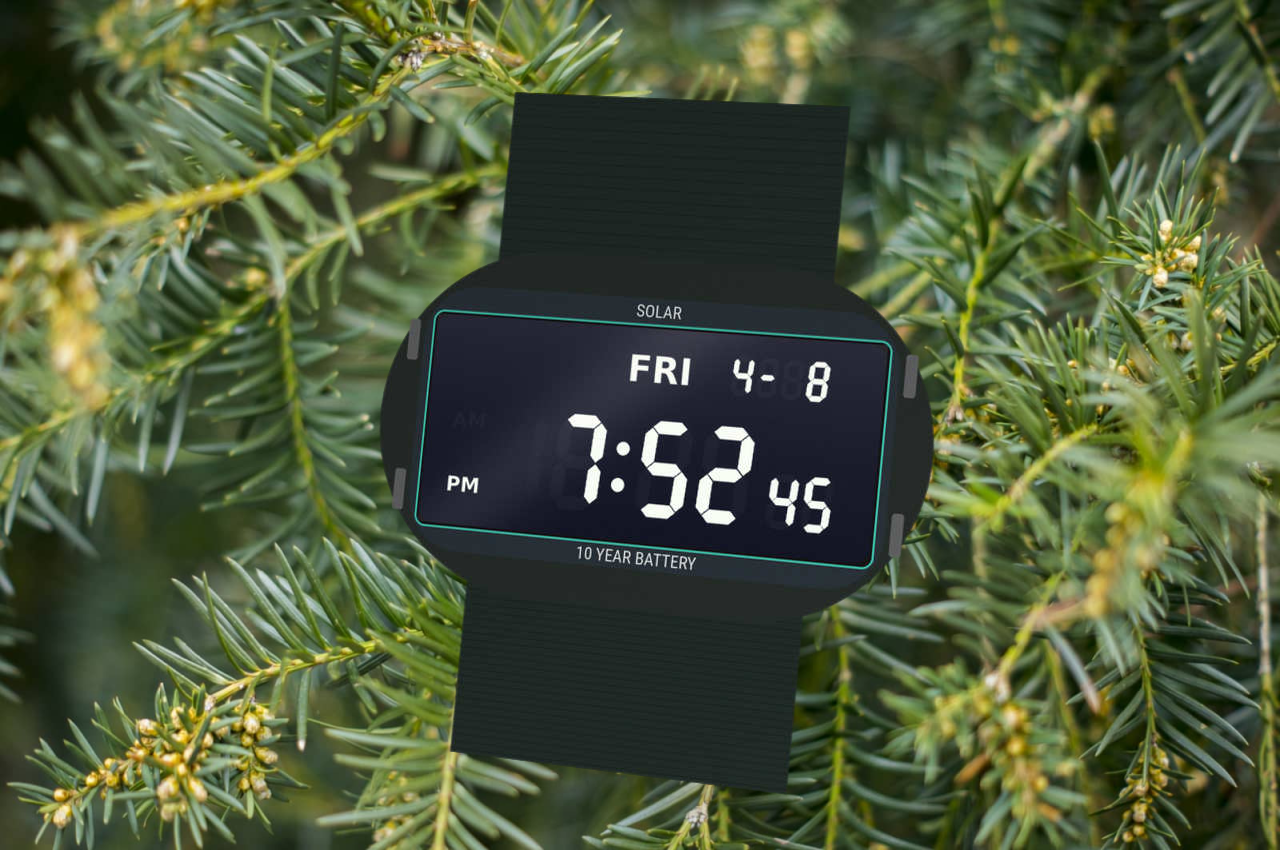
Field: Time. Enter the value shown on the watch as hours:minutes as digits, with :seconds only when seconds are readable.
7:52:45
